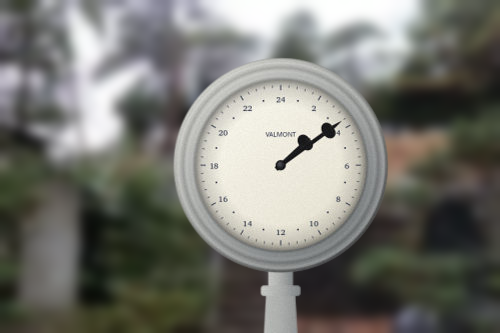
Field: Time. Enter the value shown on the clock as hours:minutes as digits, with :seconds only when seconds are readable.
3:09
